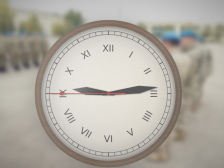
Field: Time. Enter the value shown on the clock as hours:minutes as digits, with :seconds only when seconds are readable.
9:13:45
